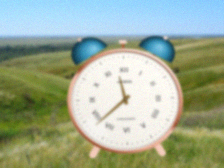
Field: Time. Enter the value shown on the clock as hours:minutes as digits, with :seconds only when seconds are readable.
11:38
